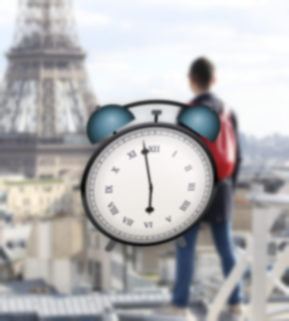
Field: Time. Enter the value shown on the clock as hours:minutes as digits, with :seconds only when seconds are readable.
5:58
